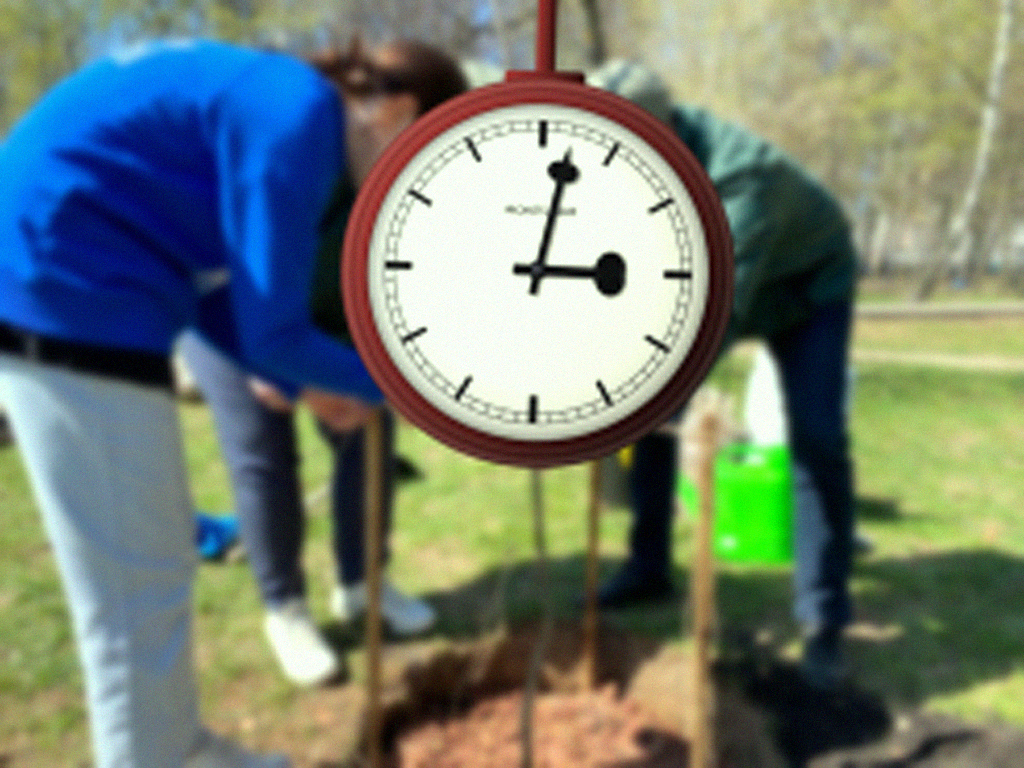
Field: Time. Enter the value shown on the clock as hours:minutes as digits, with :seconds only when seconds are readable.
3:02
